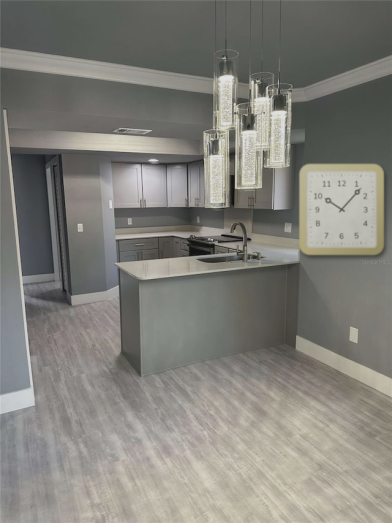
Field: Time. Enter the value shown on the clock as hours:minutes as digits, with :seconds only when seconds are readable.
10:07
